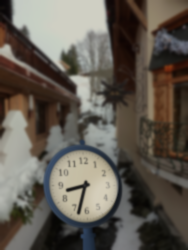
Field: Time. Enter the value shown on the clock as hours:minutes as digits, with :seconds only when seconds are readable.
8:33
